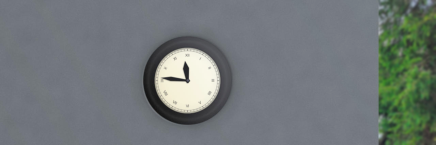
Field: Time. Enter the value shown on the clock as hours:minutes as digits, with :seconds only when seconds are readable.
11:46
